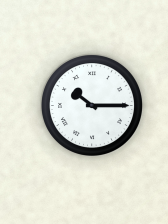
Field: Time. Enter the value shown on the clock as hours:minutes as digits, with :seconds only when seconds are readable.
10:15
